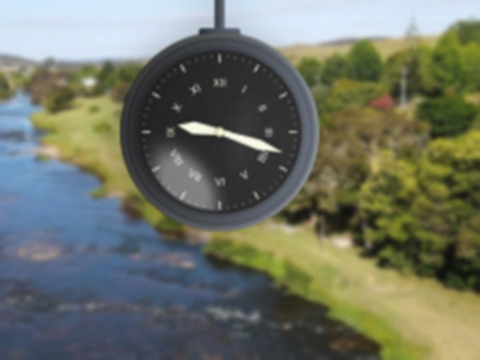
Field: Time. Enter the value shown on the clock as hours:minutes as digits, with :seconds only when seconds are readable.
9:18
